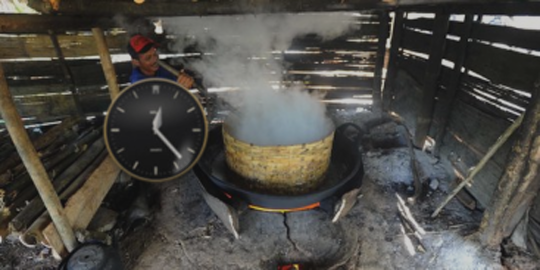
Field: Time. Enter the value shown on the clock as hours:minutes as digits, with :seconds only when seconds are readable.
12:23
